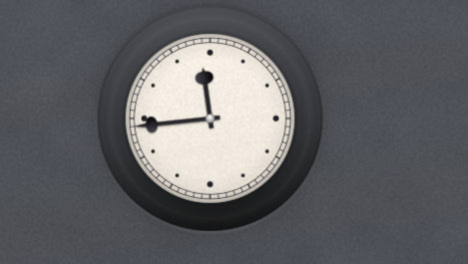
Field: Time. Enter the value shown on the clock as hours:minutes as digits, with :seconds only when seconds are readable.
11:44
